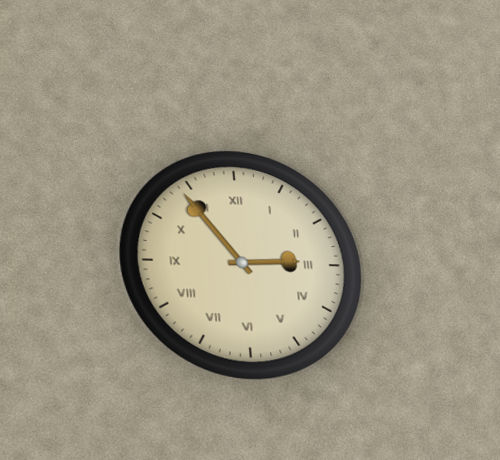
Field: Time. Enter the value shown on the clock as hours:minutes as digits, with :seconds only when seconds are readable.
2:54
